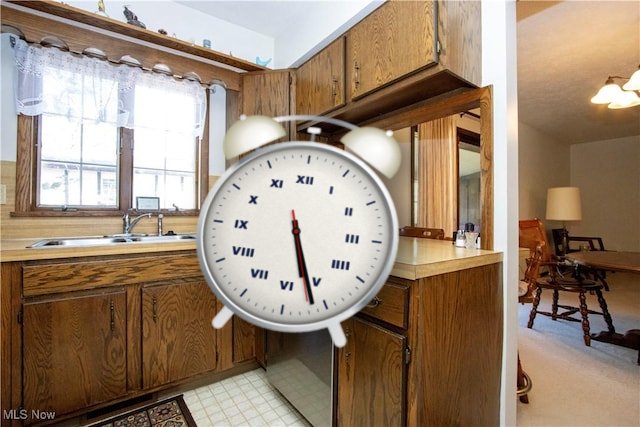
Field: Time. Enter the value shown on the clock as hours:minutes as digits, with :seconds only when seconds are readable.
5:26:27
